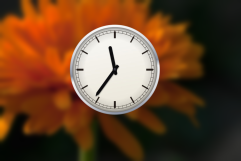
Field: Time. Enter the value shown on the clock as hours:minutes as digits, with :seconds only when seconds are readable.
11:36
